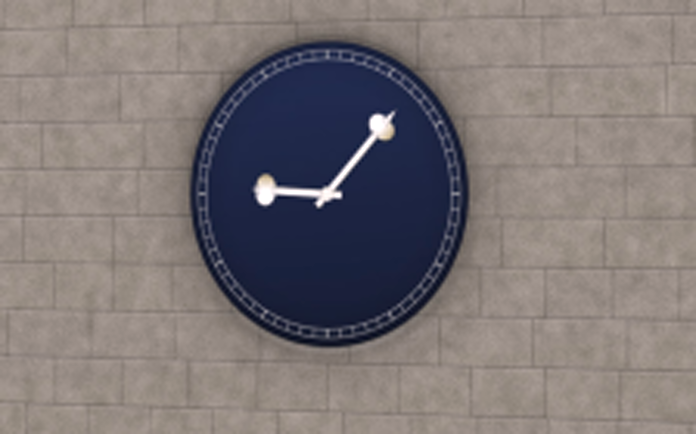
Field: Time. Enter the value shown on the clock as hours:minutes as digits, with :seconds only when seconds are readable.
9:07
